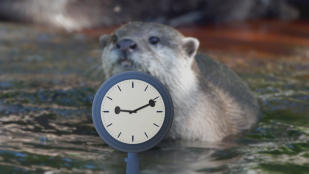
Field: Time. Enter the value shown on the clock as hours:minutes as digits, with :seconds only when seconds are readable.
9:11
